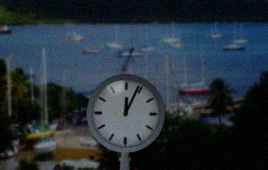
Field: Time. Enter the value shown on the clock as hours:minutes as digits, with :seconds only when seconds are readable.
12:04
